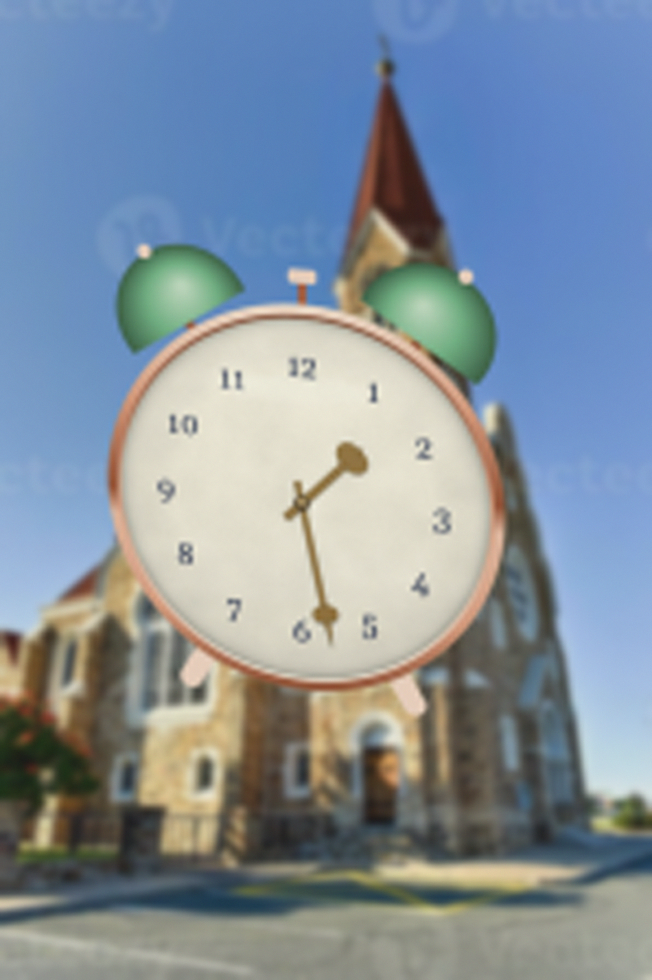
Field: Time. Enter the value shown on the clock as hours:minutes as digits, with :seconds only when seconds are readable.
1:28
